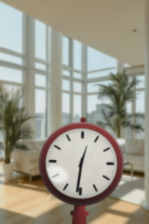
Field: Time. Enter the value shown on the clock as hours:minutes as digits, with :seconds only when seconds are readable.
12:31
